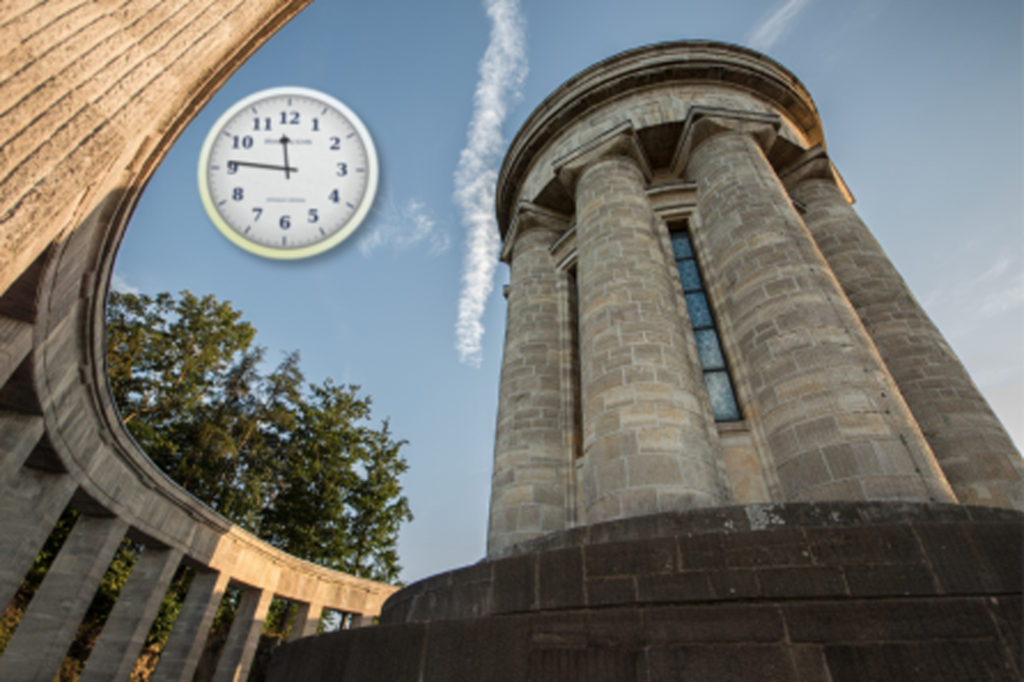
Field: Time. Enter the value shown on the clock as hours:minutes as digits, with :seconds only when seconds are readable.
11:46
